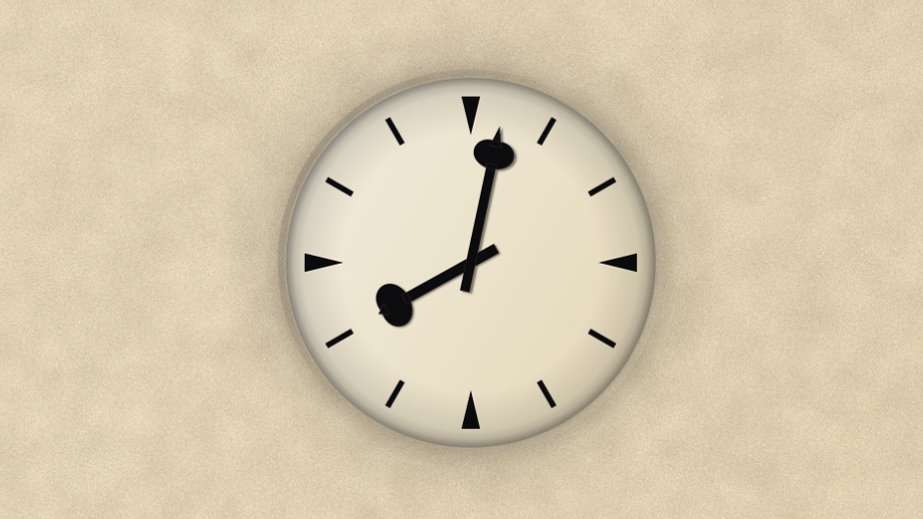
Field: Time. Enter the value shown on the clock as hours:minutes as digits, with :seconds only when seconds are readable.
8:02
